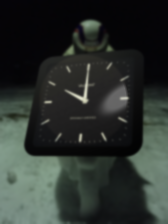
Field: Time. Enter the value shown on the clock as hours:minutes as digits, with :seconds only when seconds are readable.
10:00
